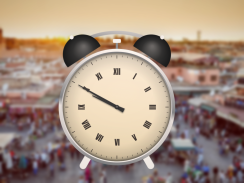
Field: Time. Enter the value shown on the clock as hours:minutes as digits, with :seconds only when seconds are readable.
9:50
